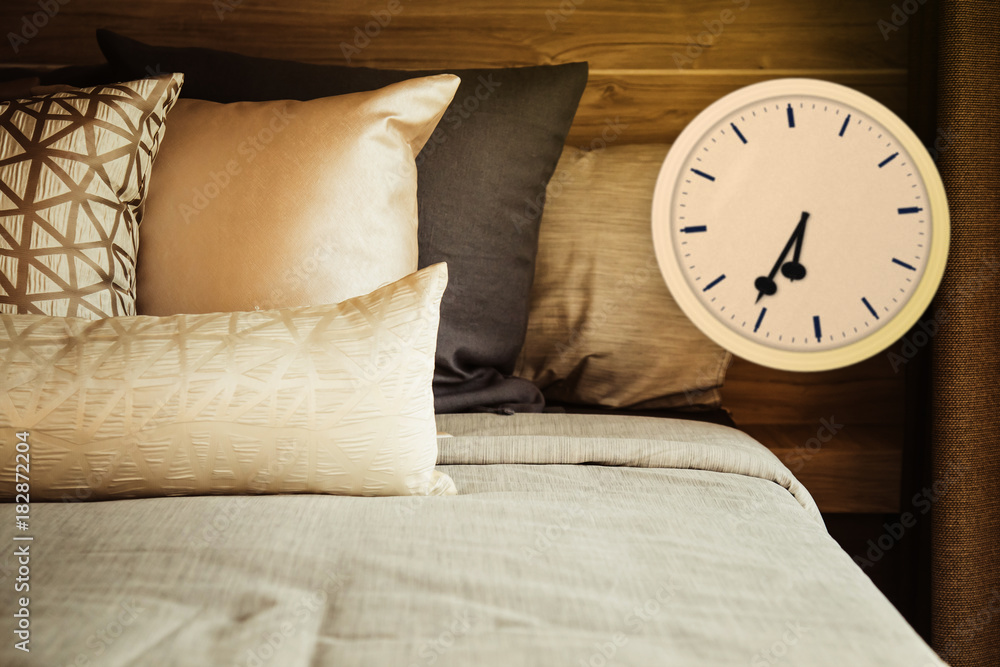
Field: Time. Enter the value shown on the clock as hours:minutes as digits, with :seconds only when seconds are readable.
6:36
